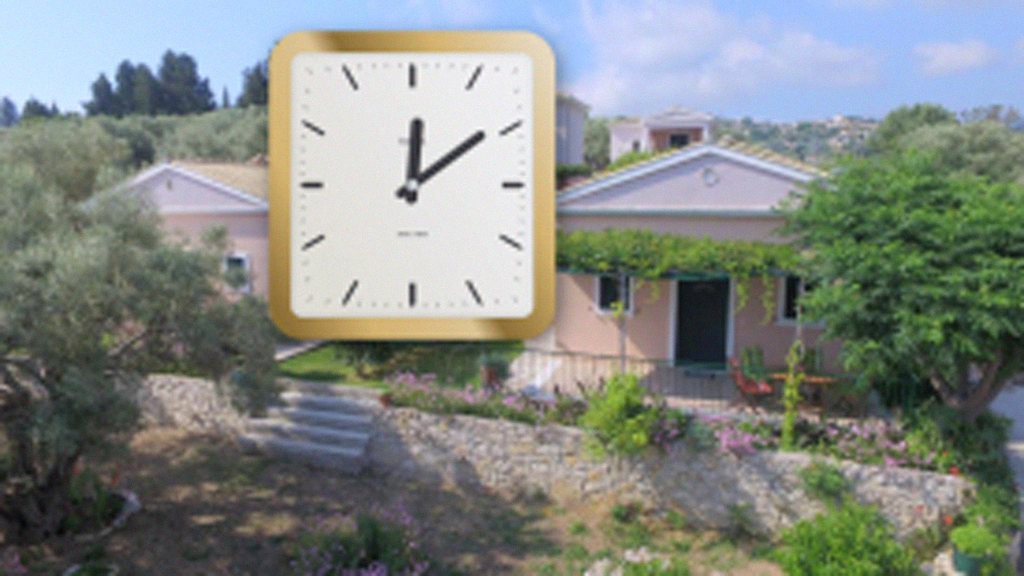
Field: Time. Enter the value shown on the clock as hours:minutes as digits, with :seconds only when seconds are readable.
12:09
